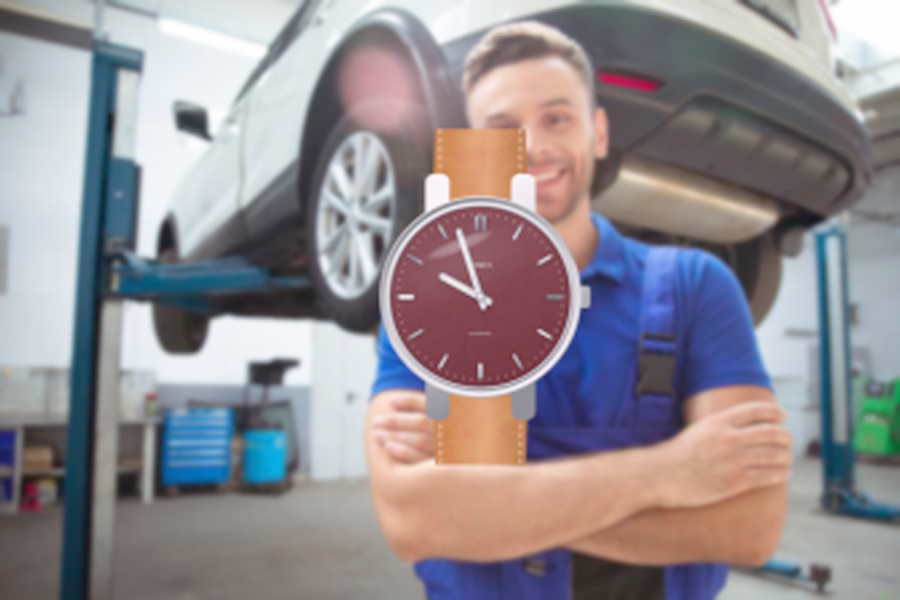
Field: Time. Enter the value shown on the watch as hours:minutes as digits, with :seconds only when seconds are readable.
9:57
